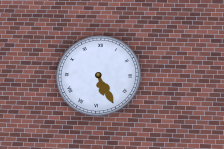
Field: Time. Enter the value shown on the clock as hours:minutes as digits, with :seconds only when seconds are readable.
5:25
